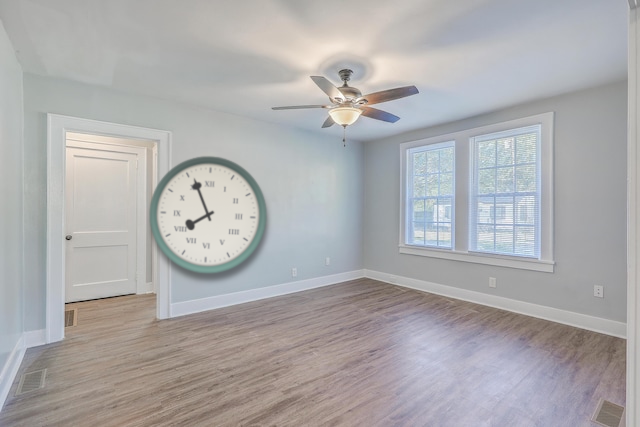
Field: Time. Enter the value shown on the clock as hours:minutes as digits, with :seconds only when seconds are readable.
7:56
